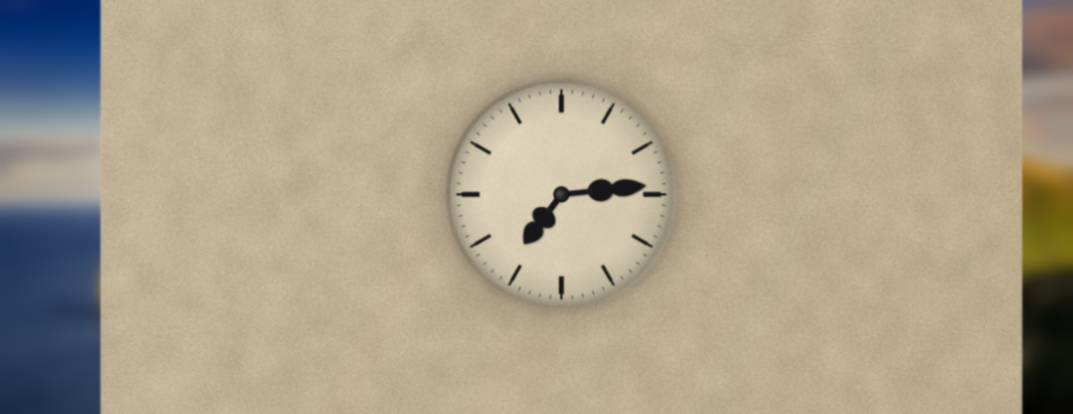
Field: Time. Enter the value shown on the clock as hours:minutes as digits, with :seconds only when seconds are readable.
7:14
